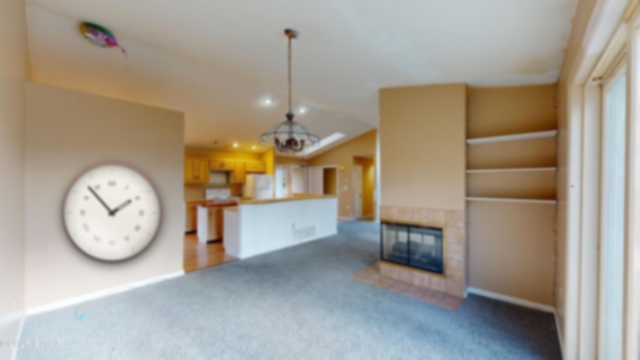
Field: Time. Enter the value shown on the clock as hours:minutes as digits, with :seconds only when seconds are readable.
1:53
